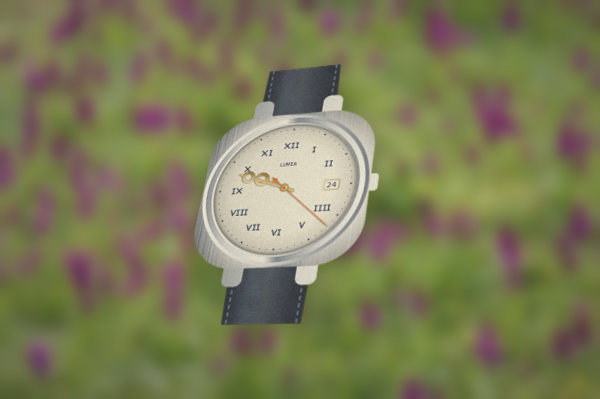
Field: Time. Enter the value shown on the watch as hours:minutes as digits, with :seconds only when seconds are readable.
9:48:22
